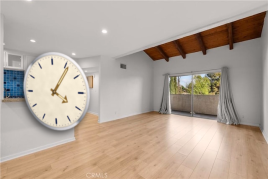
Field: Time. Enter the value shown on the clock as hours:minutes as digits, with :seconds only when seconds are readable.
4:06
